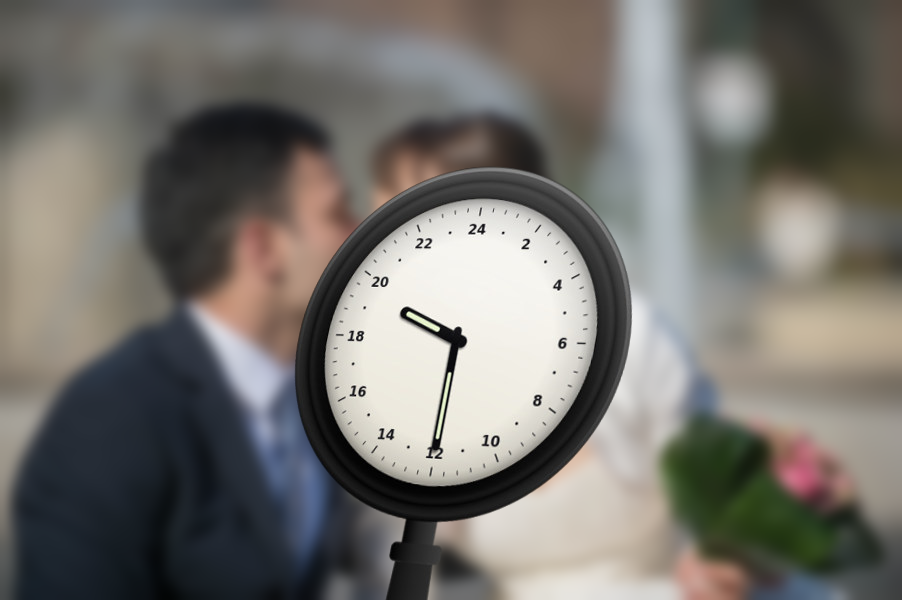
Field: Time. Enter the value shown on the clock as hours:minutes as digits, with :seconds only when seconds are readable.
19:30
